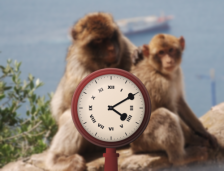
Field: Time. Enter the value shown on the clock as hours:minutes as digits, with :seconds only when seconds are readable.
4:10
